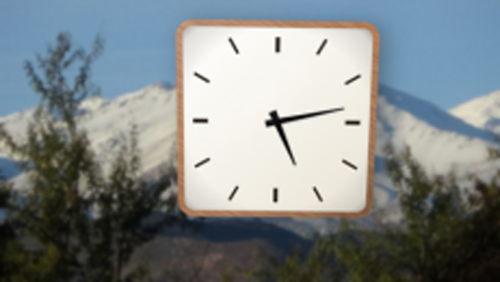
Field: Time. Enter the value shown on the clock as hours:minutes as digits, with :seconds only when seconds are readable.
5:13
